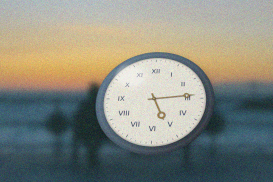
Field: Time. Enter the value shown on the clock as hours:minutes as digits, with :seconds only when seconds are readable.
5:14
